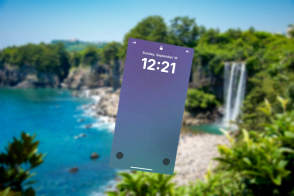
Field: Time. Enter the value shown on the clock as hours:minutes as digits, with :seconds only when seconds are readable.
12:21
